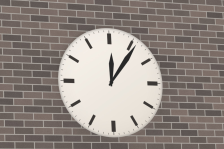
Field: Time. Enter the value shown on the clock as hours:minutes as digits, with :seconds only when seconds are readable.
12:06
